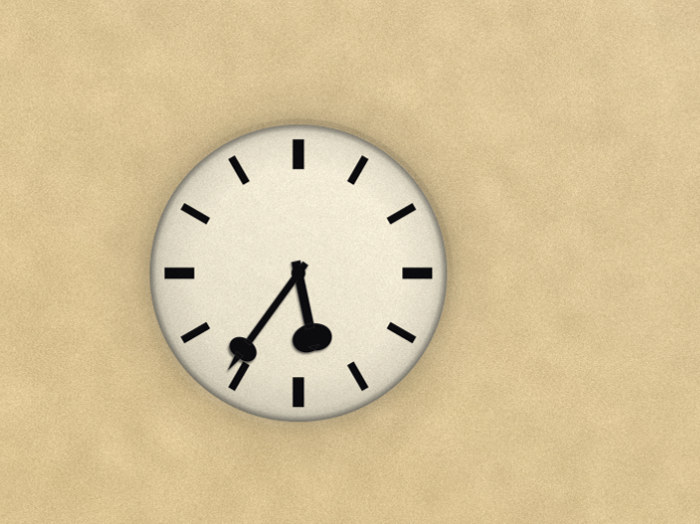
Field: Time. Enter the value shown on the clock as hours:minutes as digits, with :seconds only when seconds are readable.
5:36
